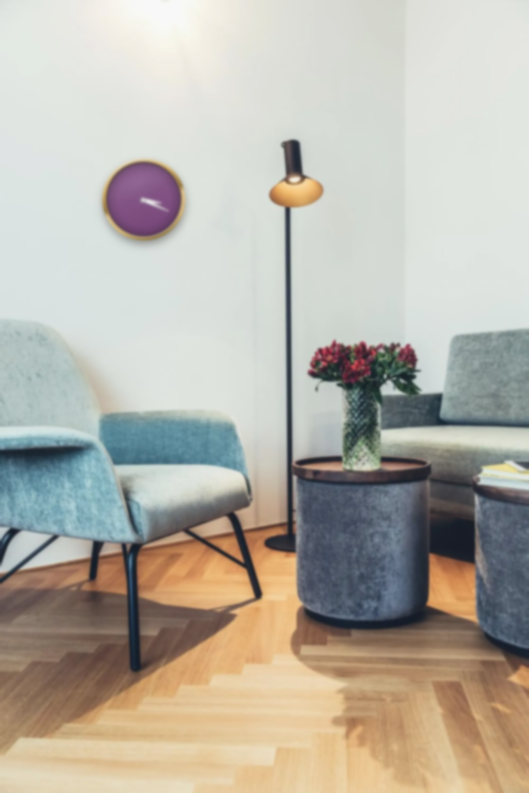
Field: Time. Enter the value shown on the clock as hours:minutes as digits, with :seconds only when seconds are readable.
3:19
